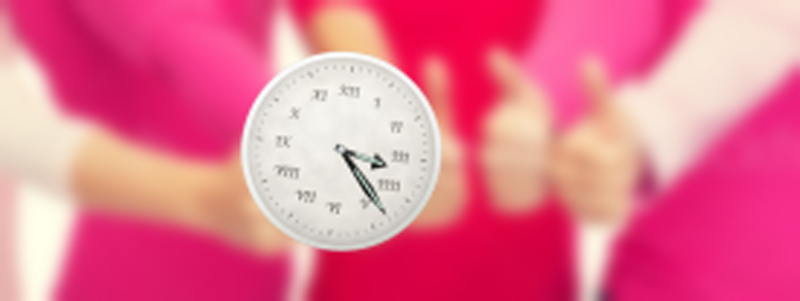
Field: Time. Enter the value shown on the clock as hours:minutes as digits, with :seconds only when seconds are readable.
3:23
